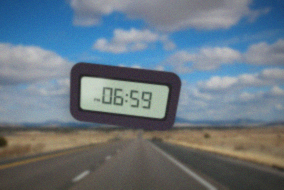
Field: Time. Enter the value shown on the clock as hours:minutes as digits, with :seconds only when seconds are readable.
6:59
